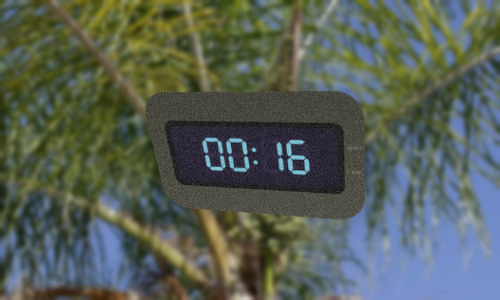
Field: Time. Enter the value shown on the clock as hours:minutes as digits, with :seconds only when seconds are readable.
0:16
